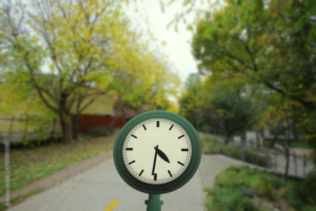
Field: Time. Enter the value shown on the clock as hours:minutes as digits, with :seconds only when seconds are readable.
4:31
